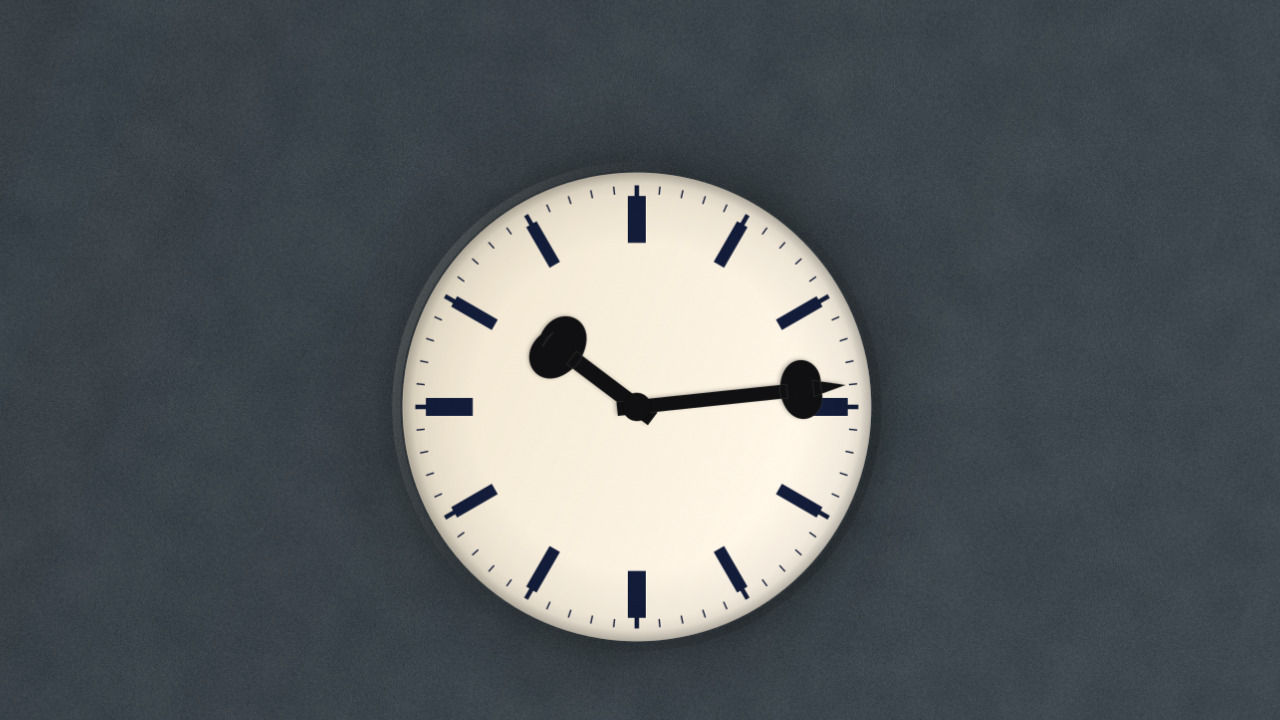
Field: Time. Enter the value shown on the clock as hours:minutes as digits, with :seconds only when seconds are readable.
10:14
